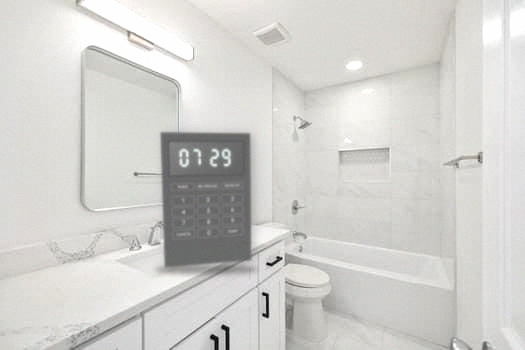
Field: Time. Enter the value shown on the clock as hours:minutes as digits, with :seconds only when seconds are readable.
7:29
